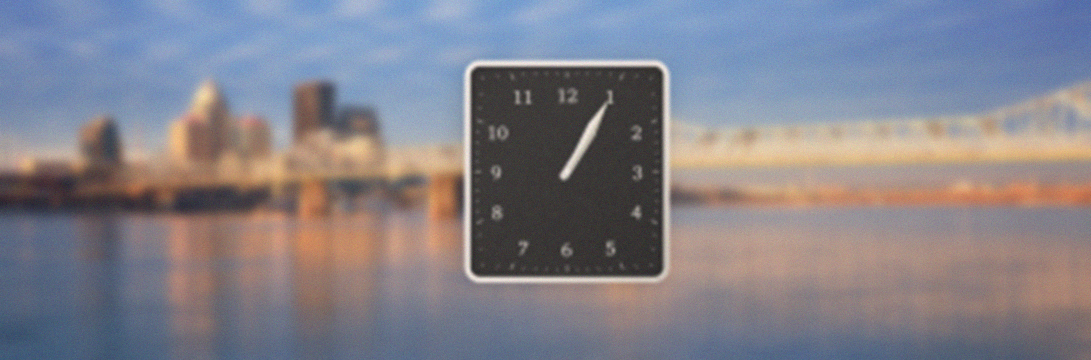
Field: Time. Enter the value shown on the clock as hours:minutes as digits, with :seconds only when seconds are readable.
1:05
